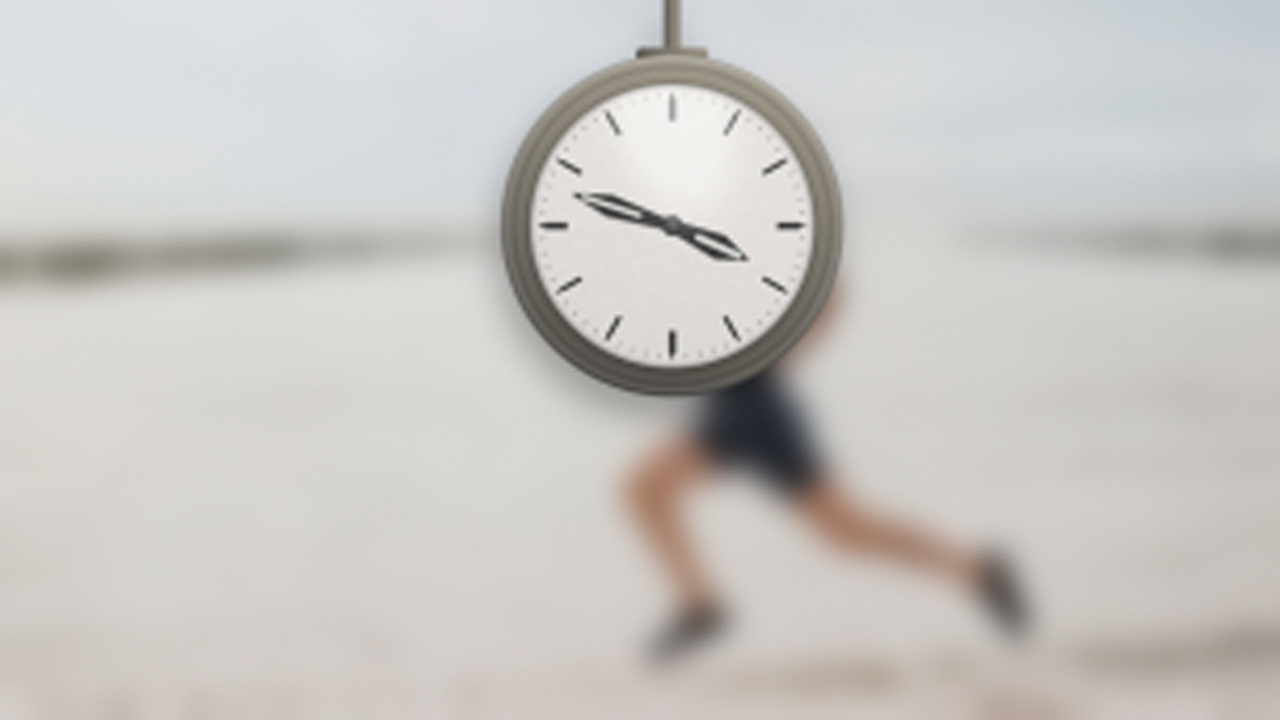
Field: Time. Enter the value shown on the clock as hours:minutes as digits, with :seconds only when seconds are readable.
3:48
